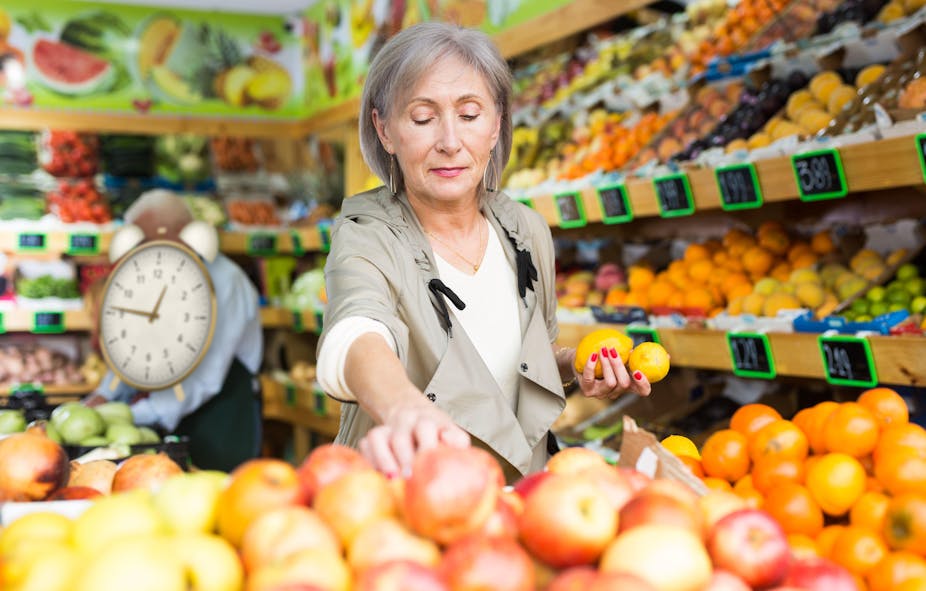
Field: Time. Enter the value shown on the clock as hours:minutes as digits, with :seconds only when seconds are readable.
12:46
